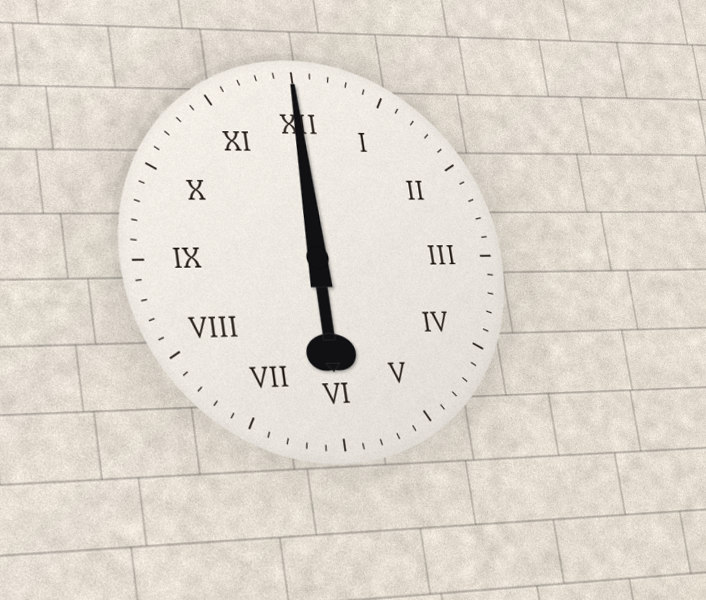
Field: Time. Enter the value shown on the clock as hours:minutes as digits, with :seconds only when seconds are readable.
6:00
